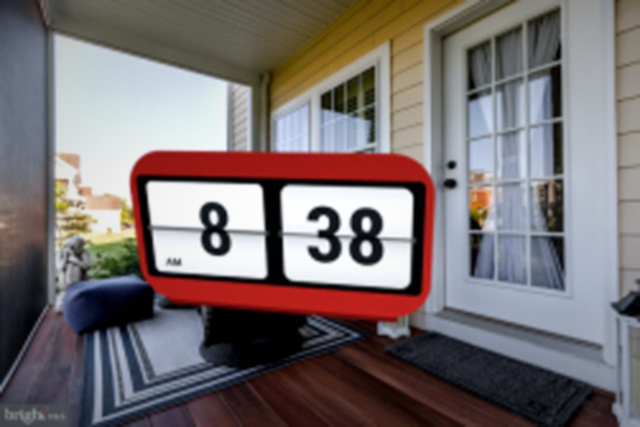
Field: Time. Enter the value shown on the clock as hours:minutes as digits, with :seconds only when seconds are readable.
8:38
